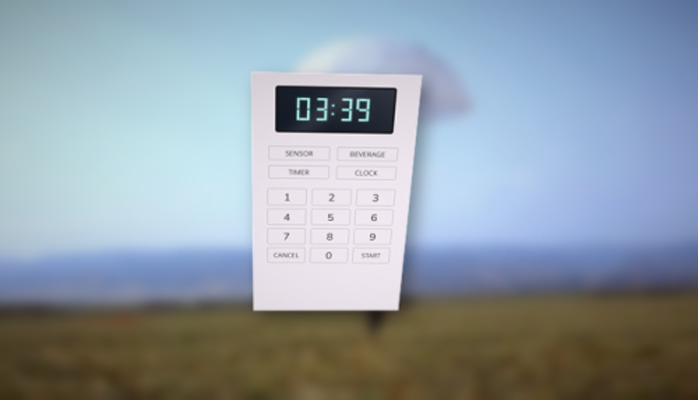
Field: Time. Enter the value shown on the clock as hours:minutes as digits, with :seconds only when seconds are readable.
3:39
